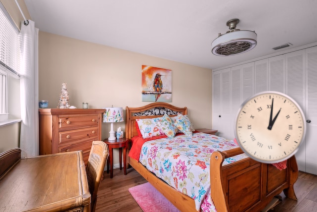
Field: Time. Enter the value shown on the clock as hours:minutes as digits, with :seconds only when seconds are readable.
1:01
